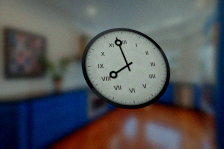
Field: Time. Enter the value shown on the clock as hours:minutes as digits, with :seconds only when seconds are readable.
7:58
